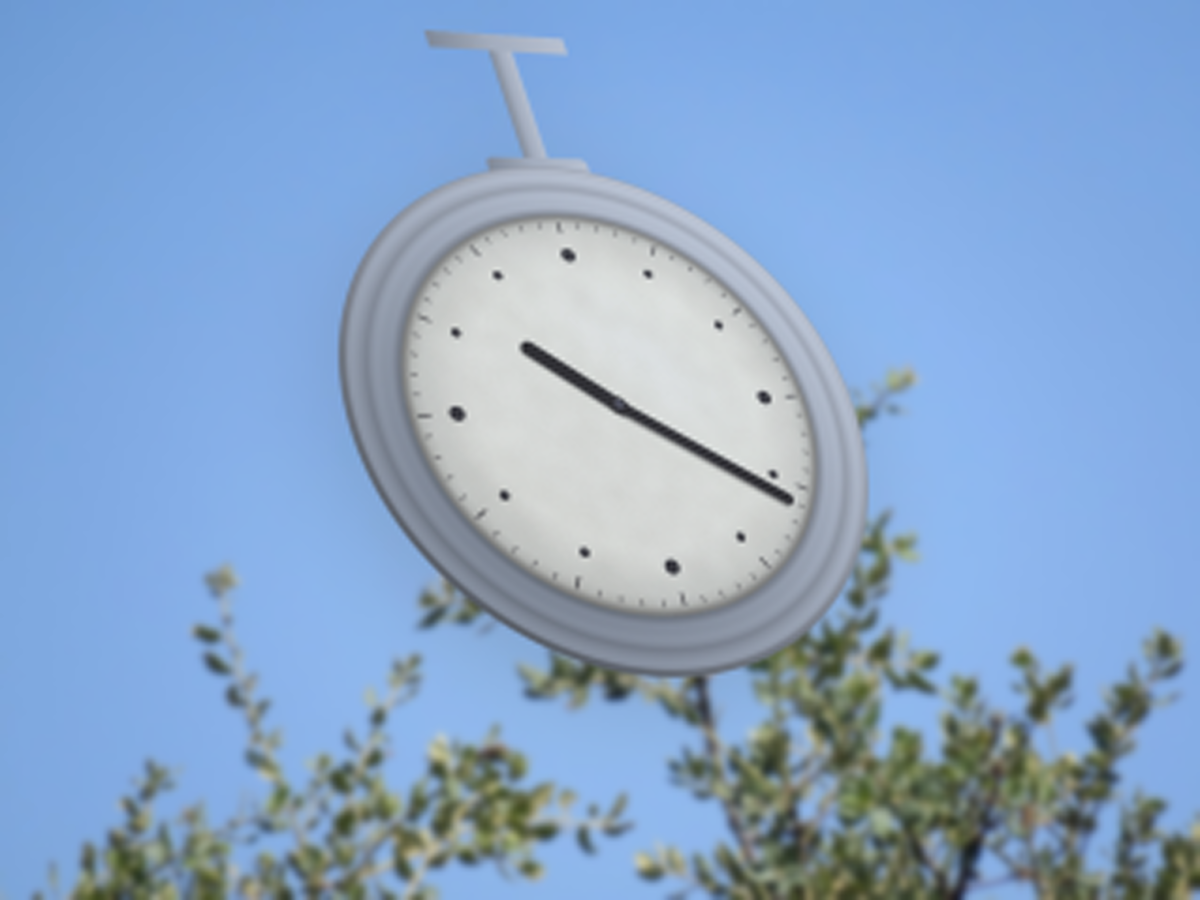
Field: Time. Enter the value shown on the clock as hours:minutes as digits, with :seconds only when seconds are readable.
10:21
